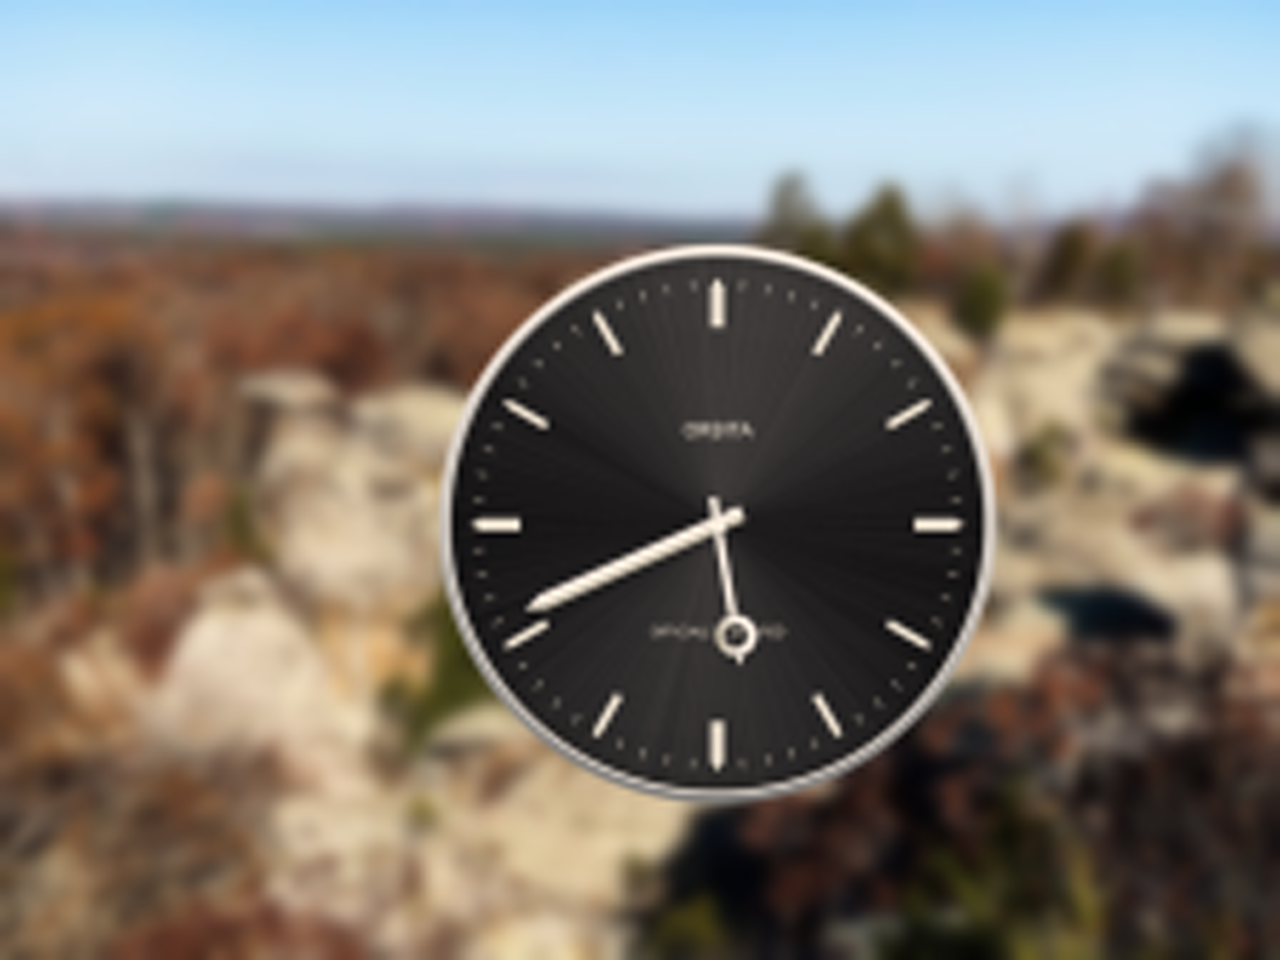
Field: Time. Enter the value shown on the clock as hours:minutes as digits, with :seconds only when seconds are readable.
5:41
